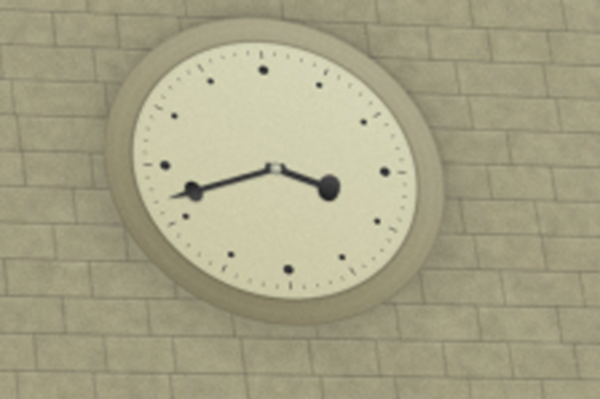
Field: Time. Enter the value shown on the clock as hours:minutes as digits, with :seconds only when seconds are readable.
3:42
